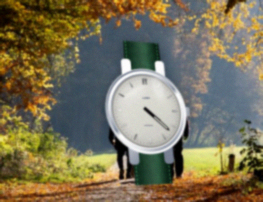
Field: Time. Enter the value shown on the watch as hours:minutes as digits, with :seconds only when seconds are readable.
4:22
